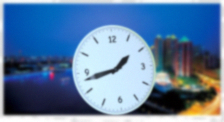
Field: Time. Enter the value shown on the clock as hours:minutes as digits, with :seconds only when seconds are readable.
1:43
